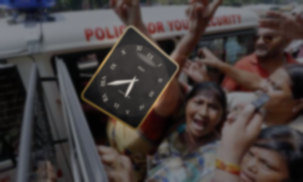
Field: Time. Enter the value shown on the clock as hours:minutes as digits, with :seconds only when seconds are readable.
5:39
